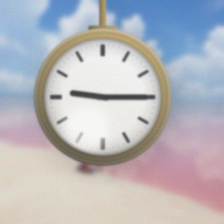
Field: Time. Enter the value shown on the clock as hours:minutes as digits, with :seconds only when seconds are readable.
9:15
